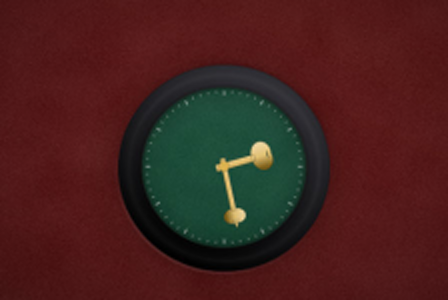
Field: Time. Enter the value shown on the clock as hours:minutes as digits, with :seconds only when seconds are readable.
2:28
